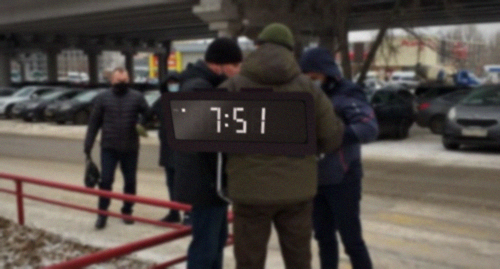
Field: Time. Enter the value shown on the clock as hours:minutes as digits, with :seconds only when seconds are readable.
7:51
